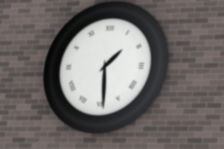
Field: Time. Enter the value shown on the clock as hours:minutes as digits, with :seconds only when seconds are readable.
1:29
